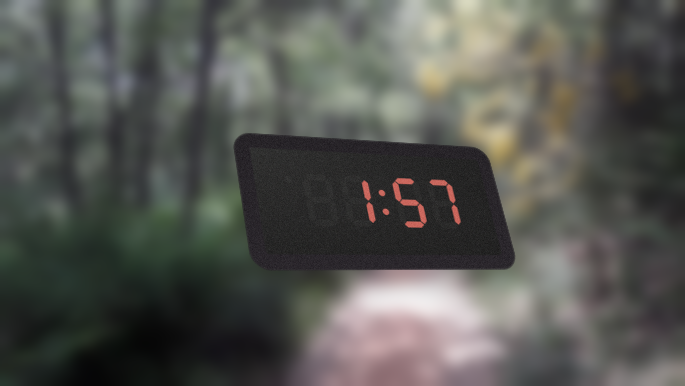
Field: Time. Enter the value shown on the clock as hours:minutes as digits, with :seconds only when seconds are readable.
1:57
